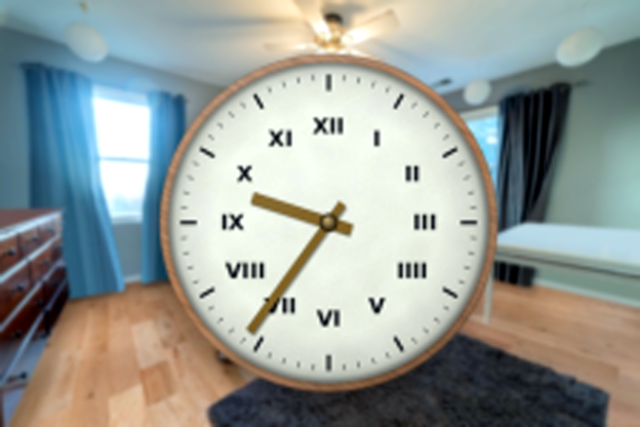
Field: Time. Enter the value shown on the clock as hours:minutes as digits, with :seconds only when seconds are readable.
9:36
